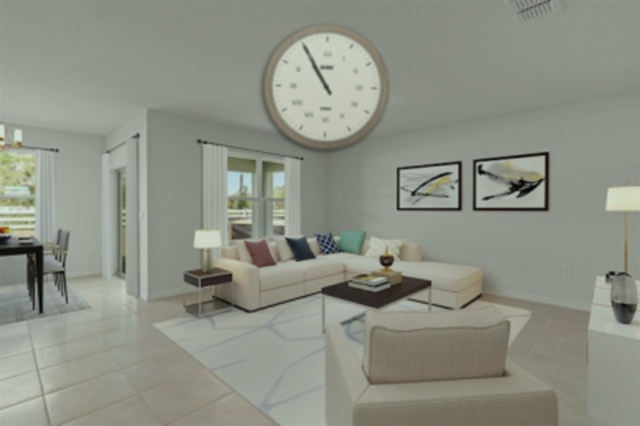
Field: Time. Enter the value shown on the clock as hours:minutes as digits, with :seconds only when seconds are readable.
10:55
